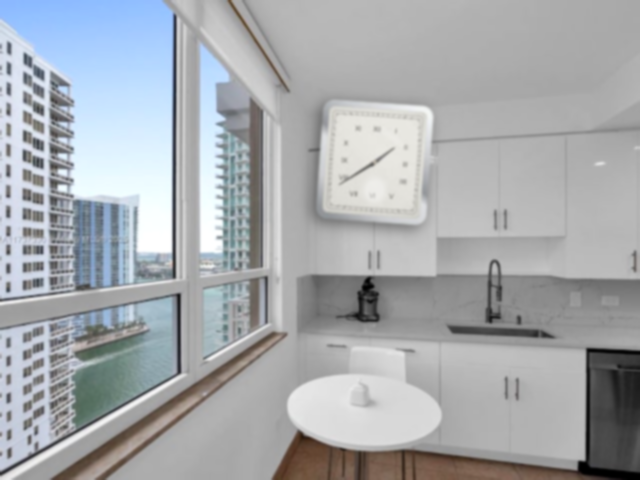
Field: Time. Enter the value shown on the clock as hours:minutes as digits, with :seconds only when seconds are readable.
1:39
